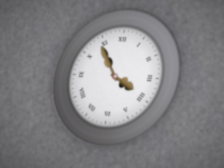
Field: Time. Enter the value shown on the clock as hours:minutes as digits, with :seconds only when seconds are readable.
3:54
